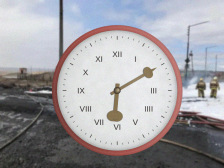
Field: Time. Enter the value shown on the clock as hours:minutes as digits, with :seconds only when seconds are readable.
6:10
